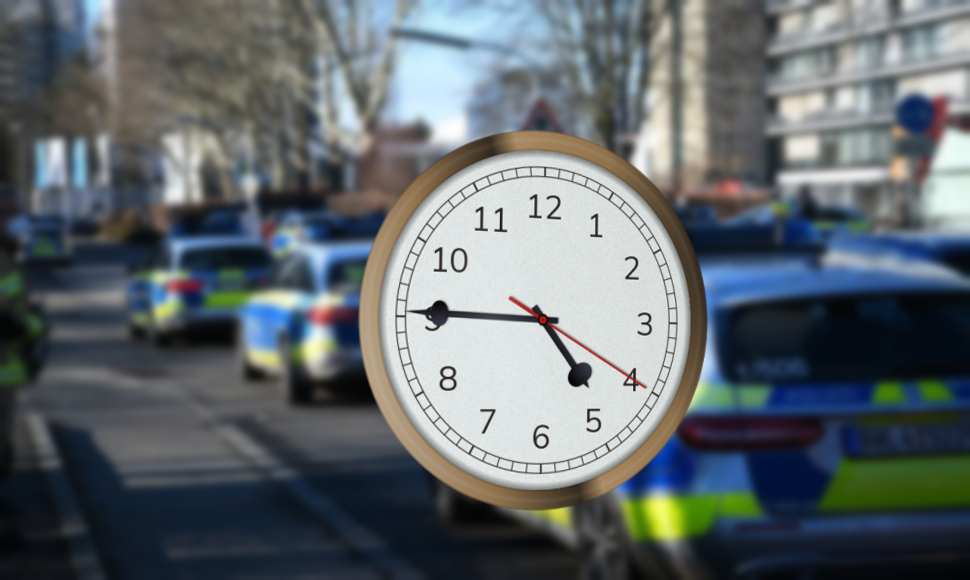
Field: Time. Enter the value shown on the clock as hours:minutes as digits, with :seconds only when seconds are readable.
4:45:20
